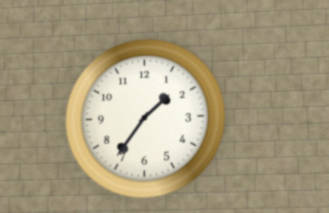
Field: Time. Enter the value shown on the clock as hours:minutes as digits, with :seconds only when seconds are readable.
1:36
